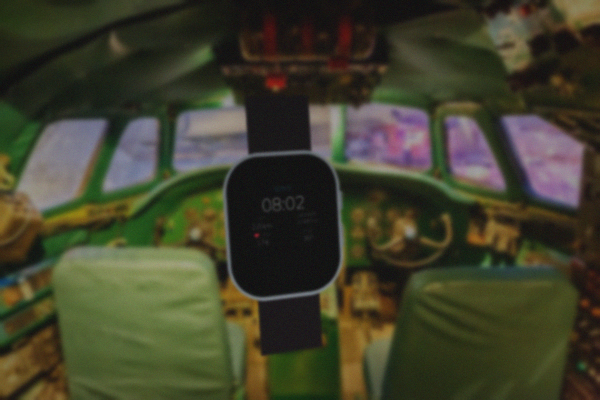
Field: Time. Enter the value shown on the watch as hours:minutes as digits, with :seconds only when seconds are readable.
8:02
